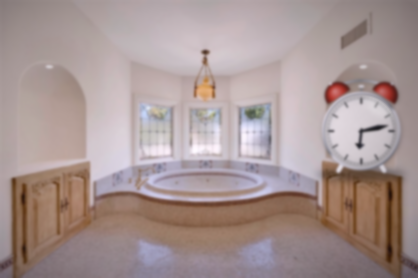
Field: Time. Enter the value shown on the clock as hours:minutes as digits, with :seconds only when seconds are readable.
6:13
